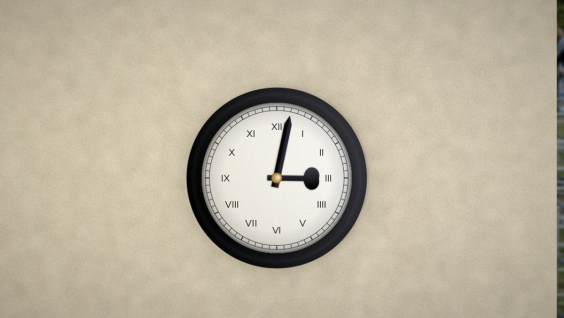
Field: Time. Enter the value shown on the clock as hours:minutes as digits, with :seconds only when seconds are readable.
3:02
